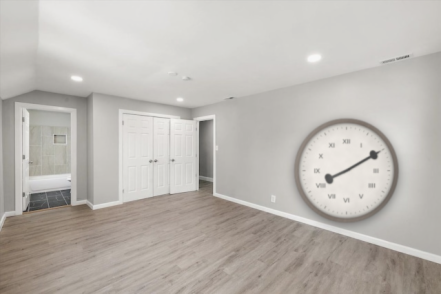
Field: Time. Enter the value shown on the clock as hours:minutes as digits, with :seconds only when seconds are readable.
8:10
